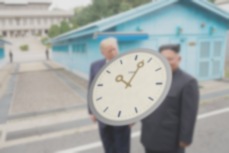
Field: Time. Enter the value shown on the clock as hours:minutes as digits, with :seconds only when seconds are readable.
10:03
